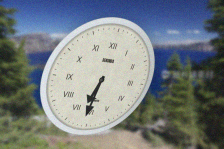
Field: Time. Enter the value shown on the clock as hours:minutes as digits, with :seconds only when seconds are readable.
6:31
